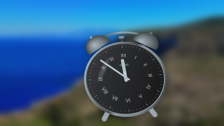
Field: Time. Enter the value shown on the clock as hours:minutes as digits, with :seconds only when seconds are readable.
11:52
